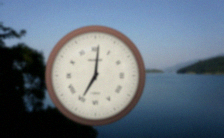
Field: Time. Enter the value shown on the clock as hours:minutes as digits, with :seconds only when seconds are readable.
7:01
